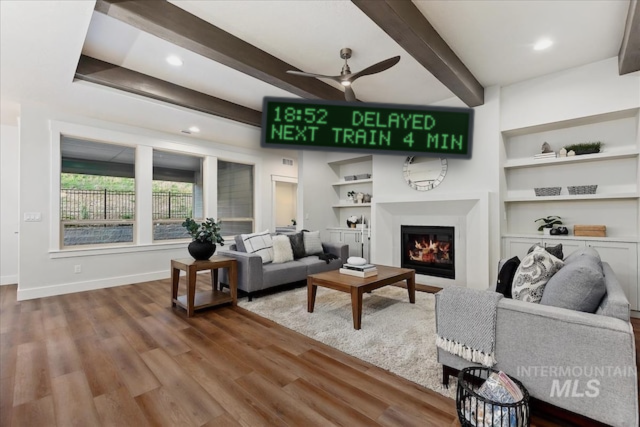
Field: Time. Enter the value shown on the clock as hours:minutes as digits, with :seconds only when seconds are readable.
18:52
